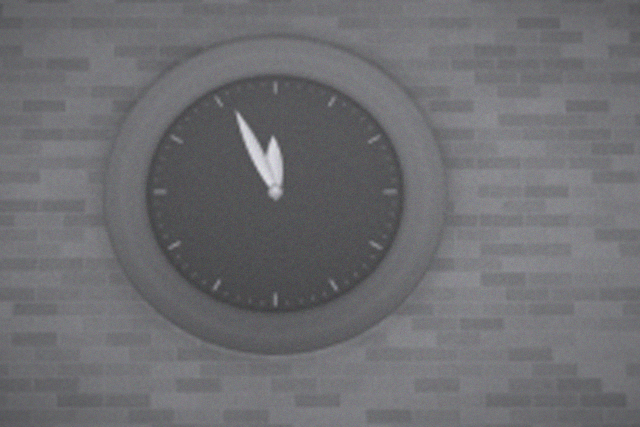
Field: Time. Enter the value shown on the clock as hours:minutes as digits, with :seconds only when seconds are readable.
11:56
